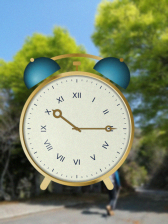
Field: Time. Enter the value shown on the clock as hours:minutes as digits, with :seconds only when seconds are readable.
10:15
